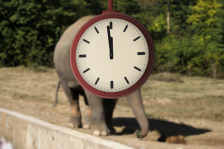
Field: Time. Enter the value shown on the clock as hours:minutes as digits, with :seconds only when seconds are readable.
11:59
